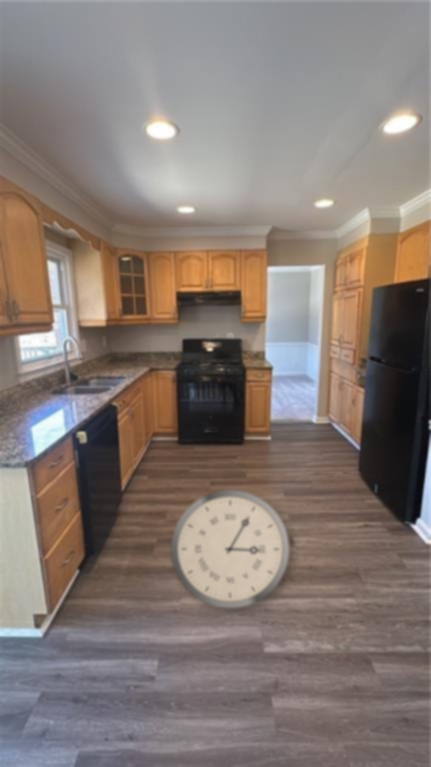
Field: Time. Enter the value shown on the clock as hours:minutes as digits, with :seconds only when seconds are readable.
3:05
